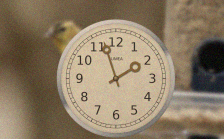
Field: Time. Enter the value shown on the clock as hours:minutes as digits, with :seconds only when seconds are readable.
1:57
